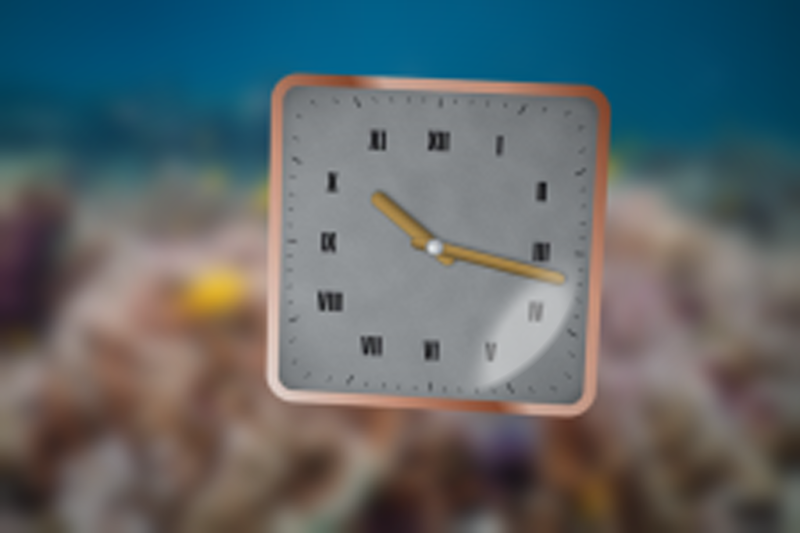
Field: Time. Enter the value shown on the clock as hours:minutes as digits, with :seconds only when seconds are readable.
10:17
